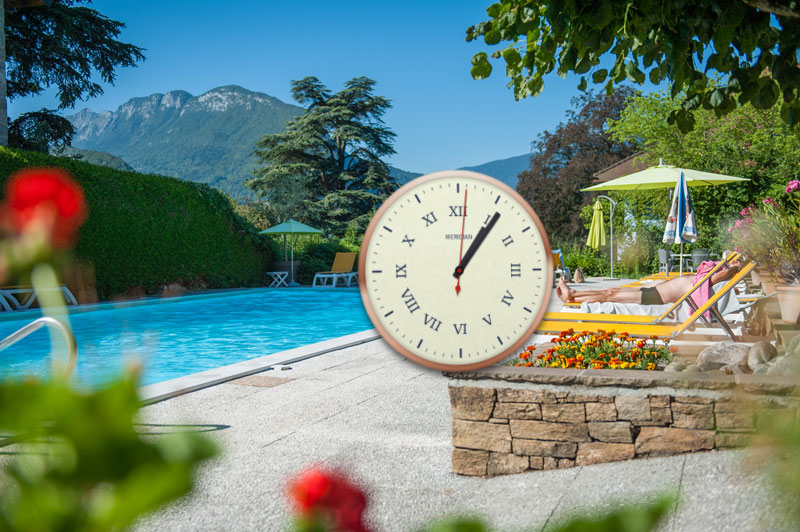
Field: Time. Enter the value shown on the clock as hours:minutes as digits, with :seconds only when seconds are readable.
1:06:01
